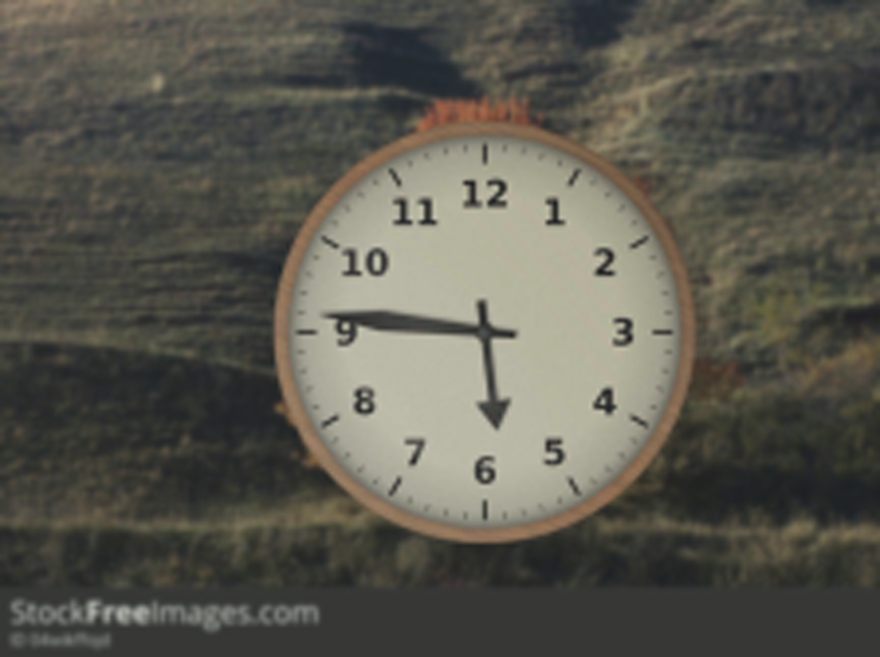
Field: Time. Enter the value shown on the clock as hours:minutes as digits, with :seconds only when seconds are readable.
5:46
